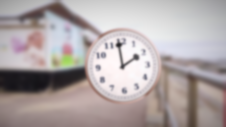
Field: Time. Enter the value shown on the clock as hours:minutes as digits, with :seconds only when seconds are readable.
1:59
